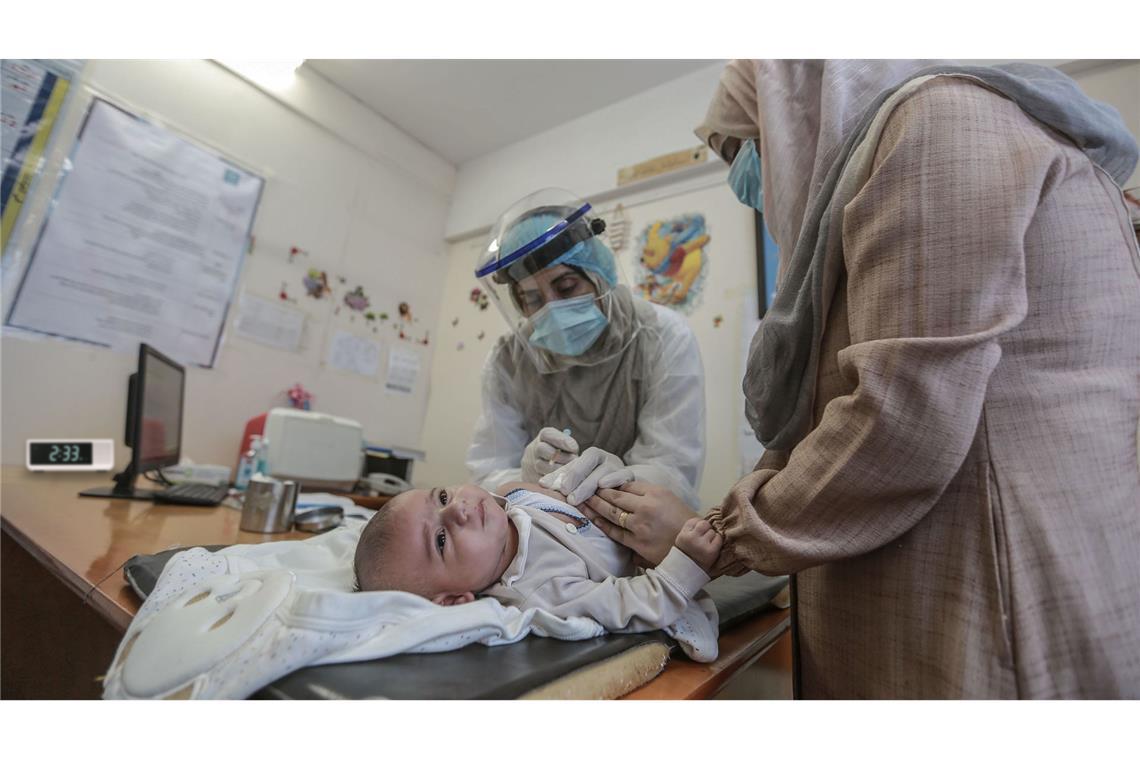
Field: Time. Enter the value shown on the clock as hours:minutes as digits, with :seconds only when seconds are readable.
2:33
